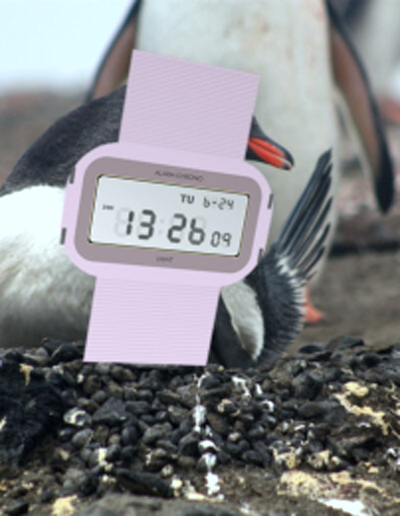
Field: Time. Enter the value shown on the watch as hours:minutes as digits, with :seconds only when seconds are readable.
13:26:09
